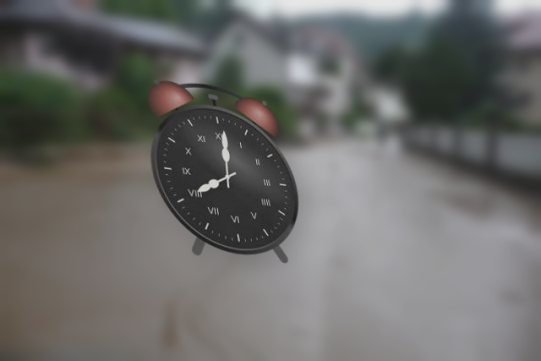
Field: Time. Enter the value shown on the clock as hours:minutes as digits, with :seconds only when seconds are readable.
8:01
